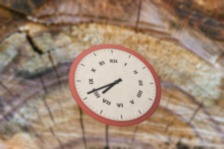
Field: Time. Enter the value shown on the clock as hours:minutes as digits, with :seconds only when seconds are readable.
7:41
